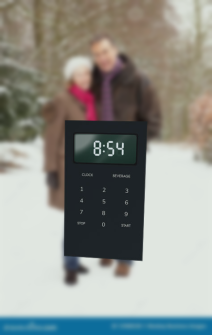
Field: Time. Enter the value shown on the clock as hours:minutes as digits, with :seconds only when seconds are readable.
8:54
